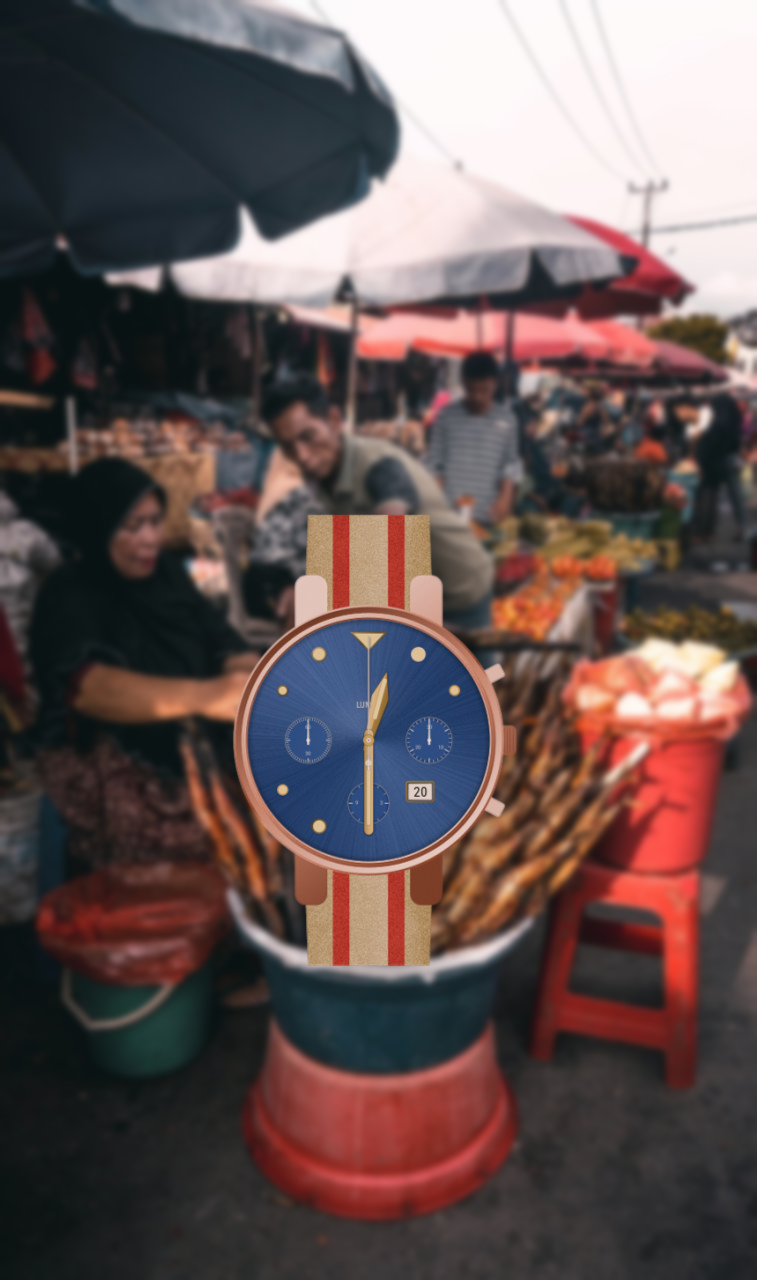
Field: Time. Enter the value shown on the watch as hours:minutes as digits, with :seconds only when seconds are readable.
12:30
